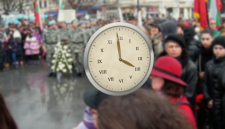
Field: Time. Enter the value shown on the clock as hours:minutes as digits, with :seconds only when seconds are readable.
3:59
